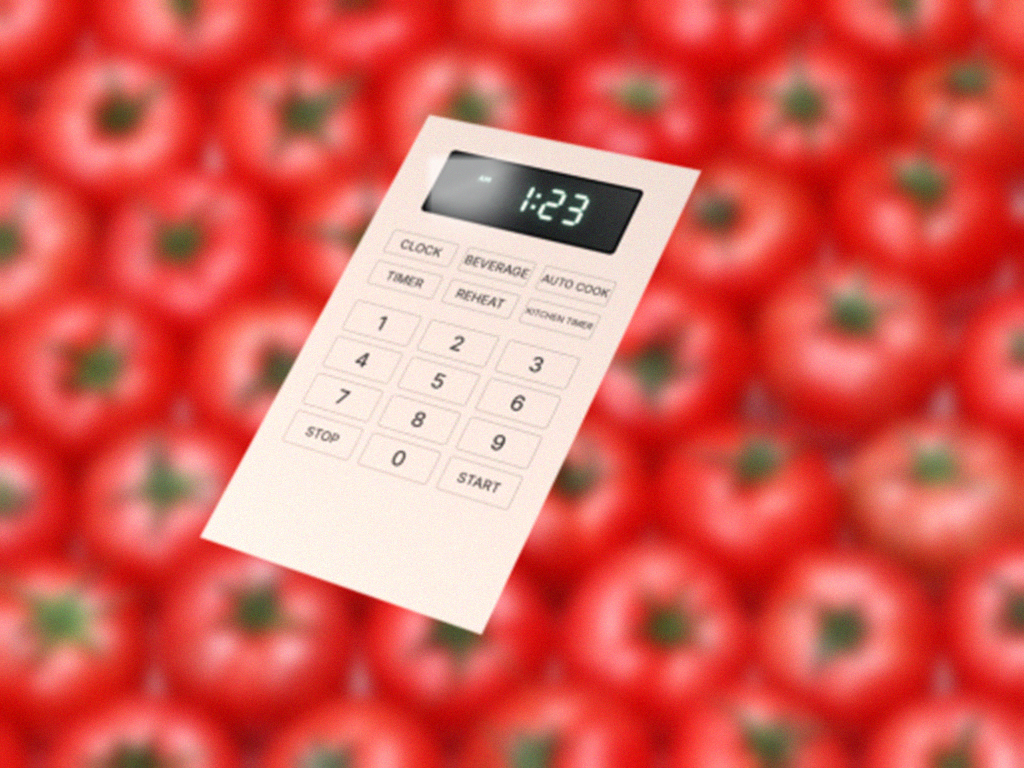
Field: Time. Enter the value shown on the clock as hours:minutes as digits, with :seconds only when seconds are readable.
1:23
